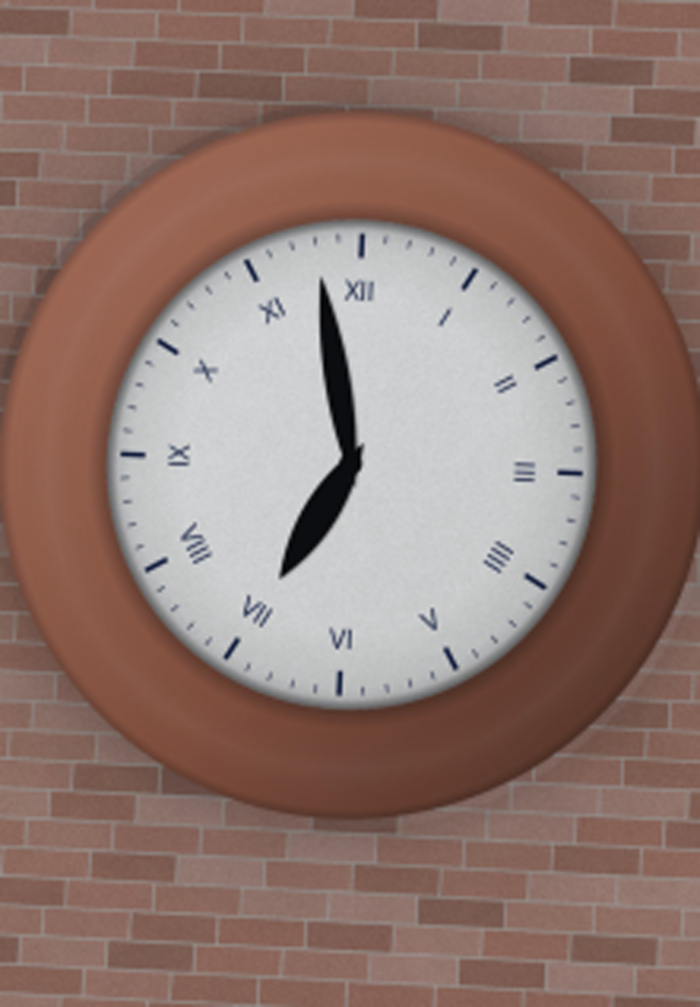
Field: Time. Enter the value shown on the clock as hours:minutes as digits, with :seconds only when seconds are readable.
6:58
